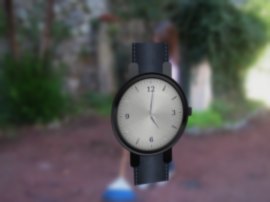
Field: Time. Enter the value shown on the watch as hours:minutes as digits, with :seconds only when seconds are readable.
5:01
